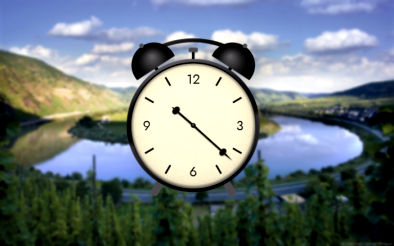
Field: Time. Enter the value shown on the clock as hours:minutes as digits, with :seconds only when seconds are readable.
10:22
